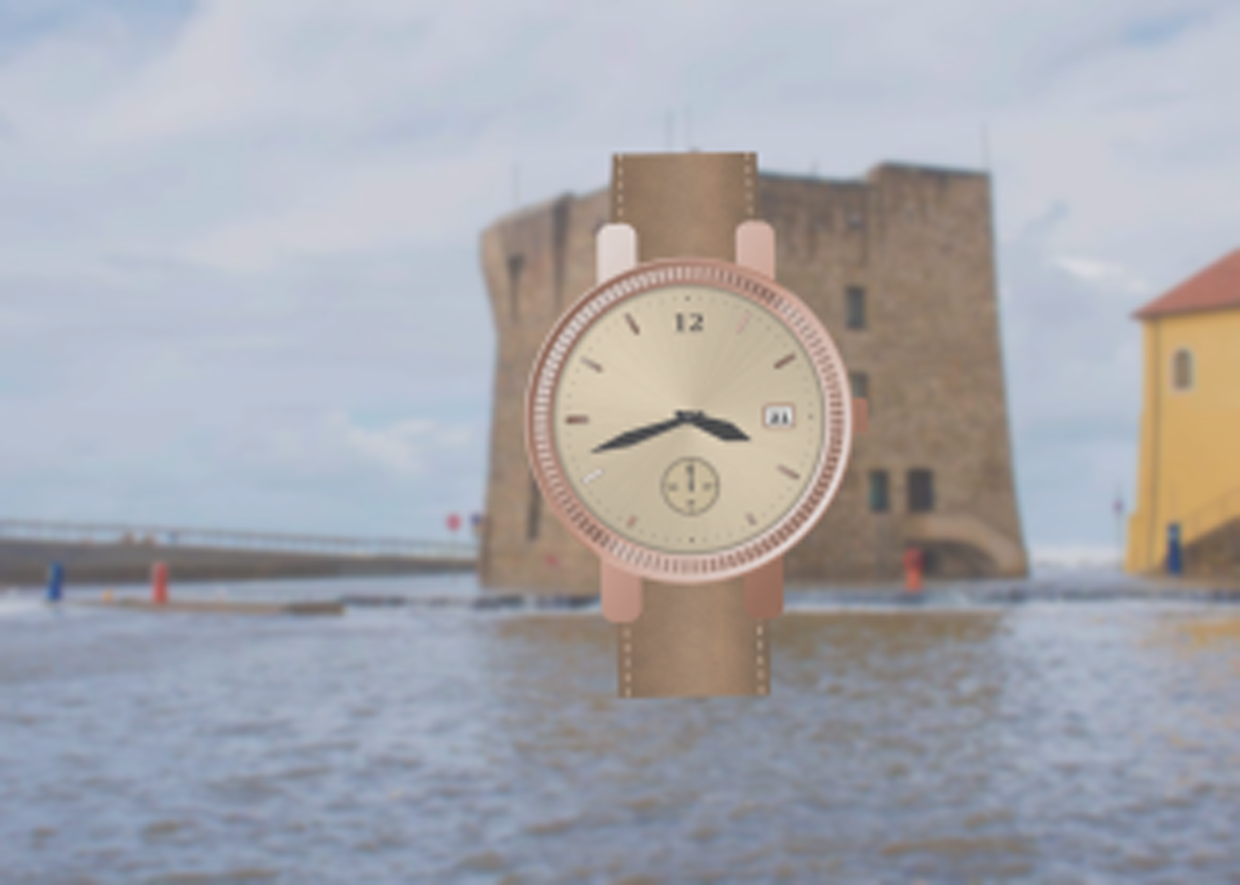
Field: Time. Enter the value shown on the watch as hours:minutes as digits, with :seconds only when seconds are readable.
3:42
